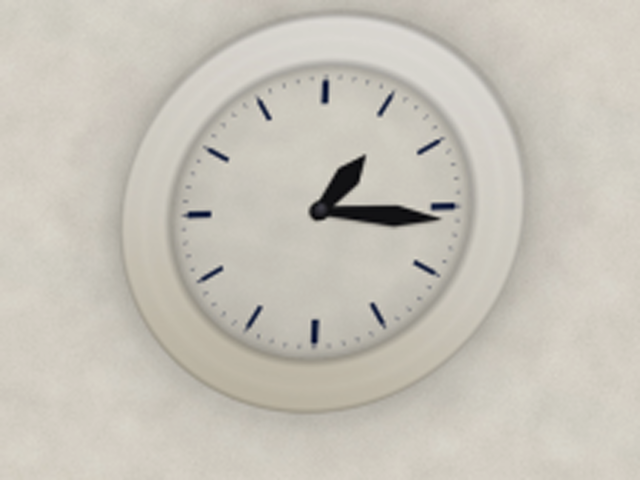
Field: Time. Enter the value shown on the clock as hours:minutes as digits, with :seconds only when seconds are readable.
1:16
